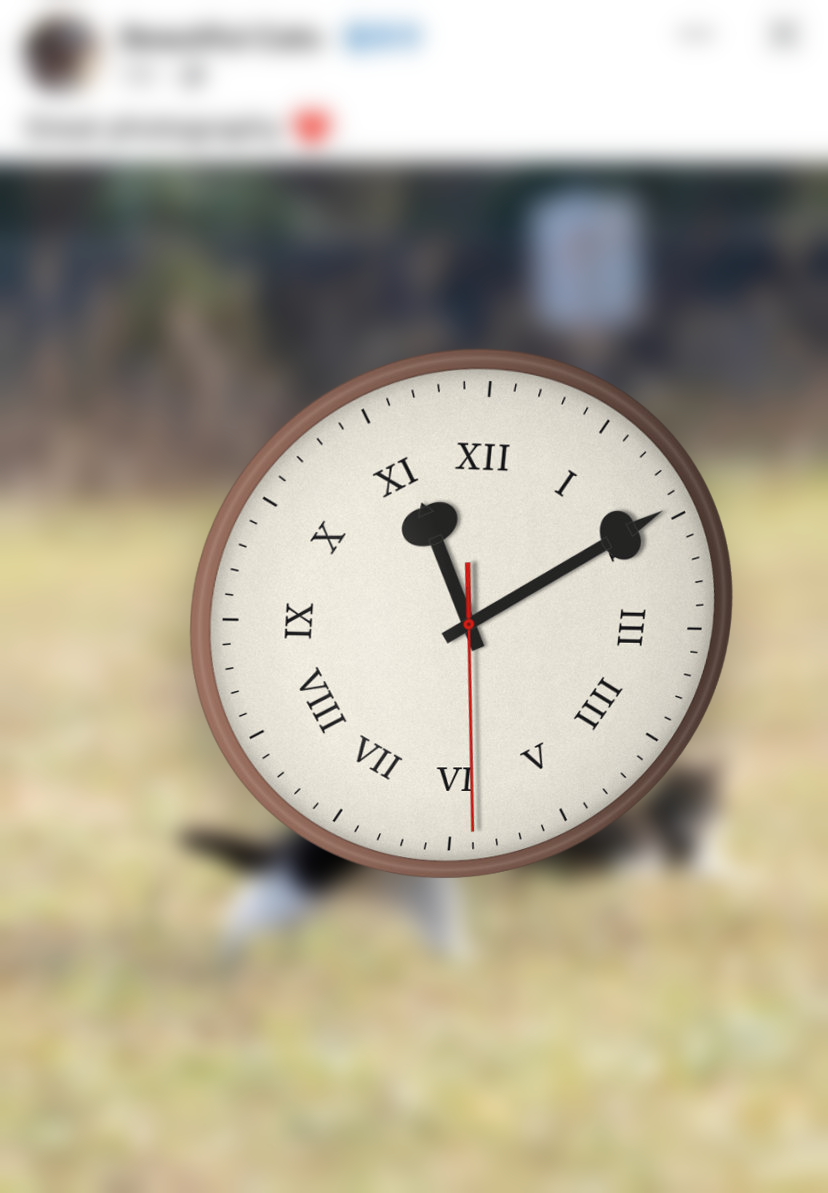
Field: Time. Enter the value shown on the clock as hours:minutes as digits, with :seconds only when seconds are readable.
11:09:29
